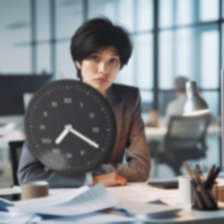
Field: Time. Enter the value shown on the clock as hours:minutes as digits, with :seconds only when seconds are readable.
7:20
